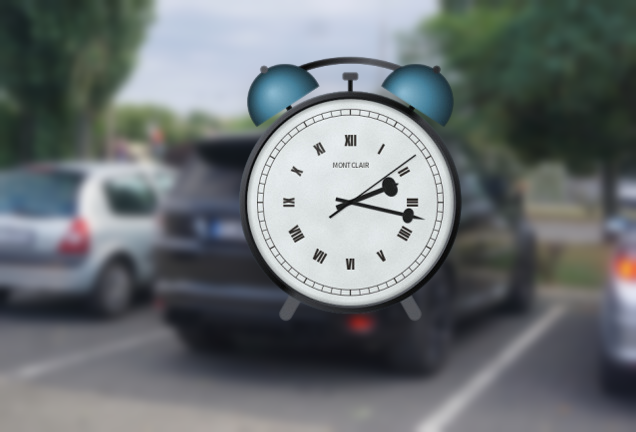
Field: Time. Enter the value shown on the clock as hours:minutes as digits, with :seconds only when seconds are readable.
2:17:09
